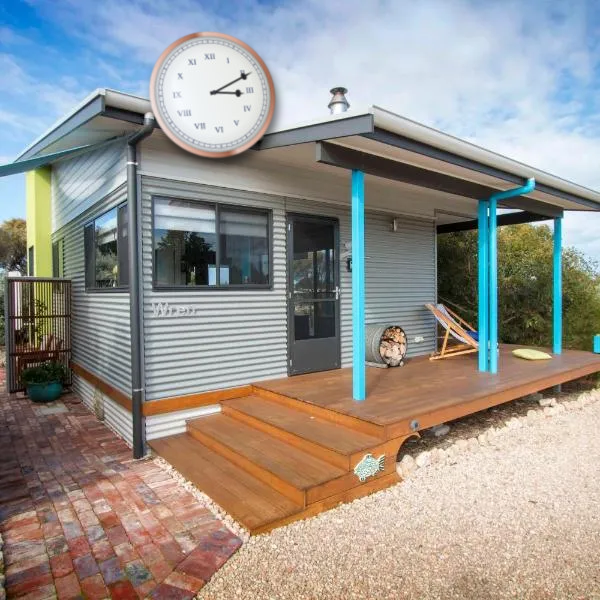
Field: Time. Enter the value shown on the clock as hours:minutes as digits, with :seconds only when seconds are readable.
3:11
